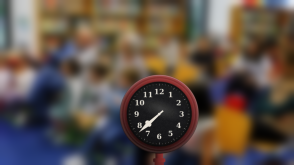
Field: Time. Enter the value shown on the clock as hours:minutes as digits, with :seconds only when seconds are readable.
7:38
